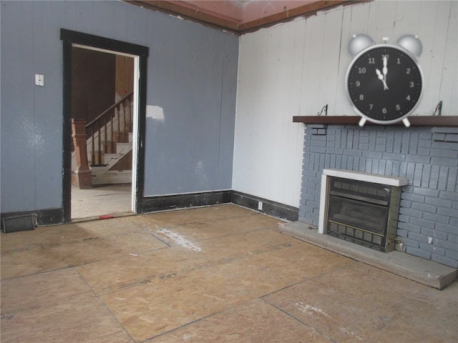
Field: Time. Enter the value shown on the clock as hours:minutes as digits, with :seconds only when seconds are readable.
11:00
